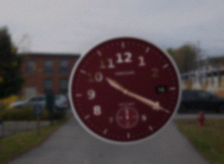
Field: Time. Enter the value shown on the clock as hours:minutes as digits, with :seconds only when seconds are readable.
10:20
